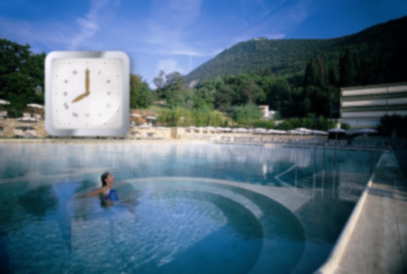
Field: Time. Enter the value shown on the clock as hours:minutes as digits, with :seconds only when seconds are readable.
8:00
